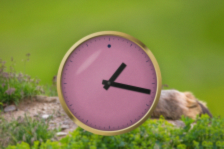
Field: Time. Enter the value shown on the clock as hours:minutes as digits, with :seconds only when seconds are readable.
1:17
